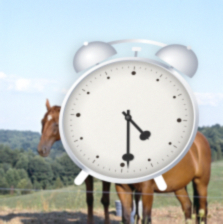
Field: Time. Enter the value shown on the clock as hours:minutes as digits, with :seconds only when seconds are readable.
4:29
